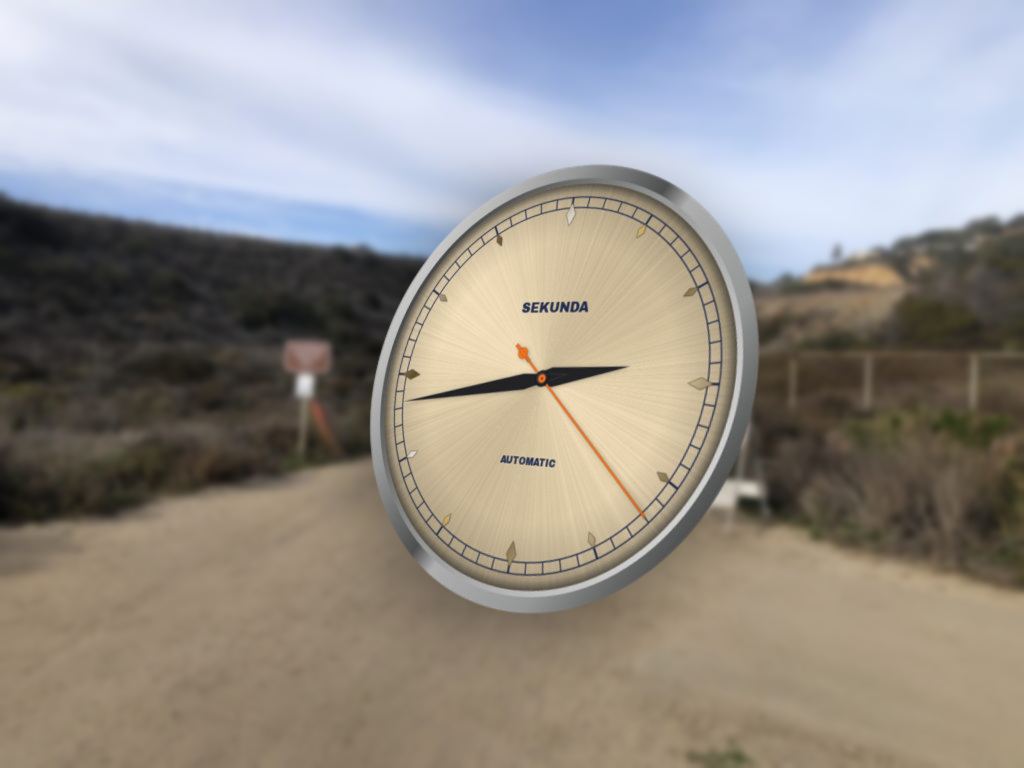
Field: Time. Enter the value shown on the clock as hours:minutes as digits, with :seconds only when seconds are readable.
2:43:22
